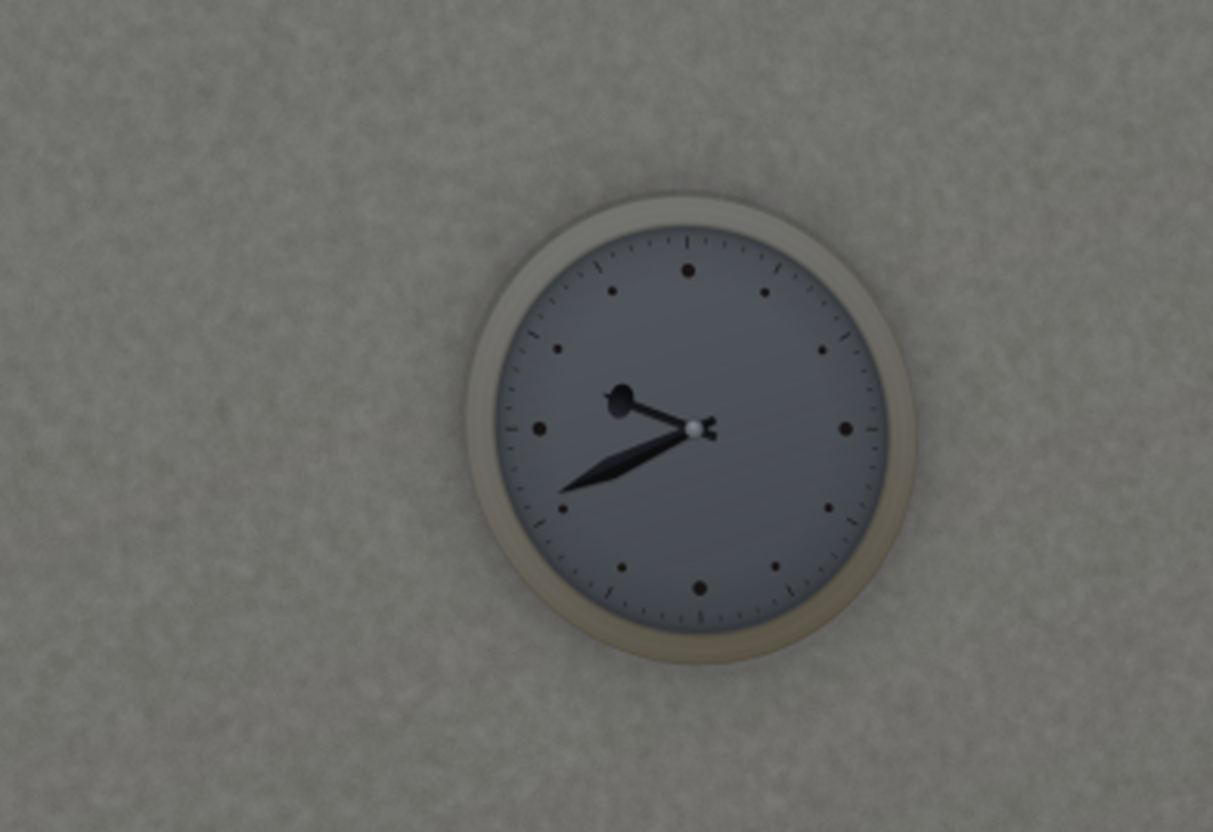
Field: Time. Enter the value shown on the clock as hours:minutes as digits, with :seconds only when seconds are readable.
9:41
